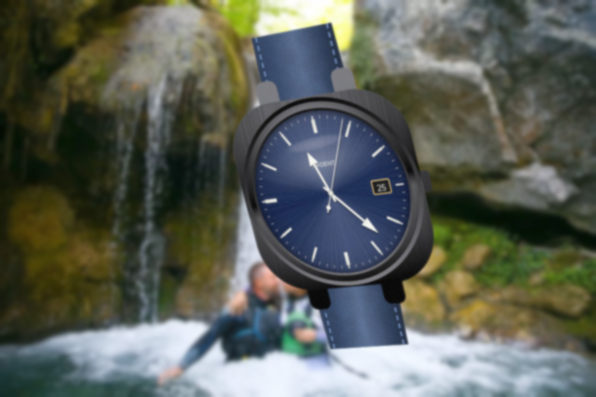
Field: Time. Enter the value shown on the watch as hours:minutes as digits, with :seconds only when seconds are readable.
11:23:04
